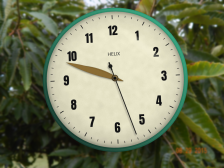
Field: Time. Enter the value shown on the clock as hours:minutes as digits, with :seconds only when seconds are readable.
9:48:27
